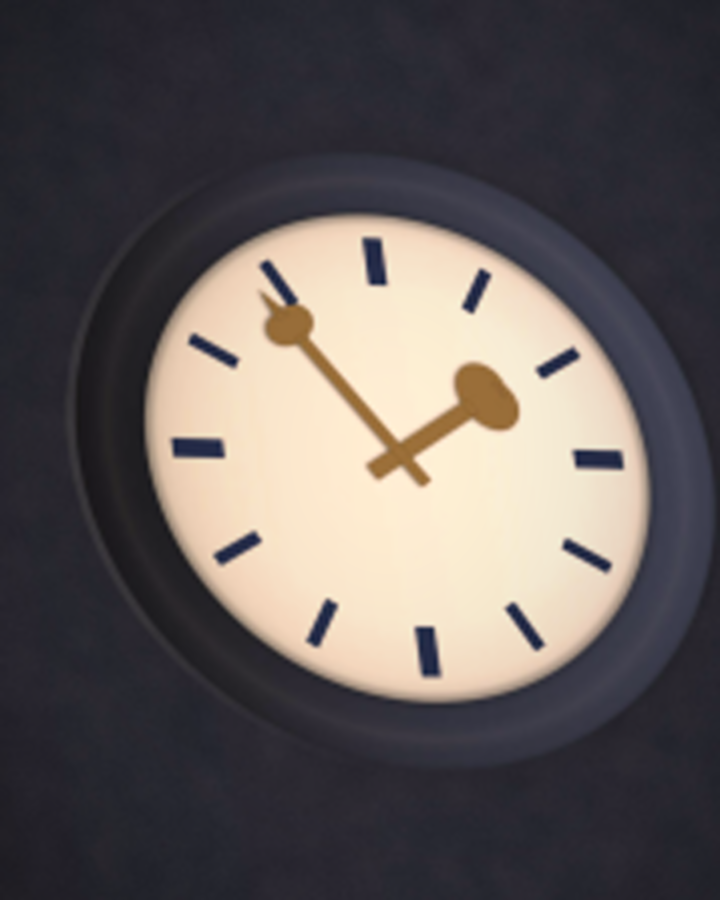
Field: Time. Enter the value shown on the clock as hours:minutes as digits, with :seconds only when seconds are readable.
1:54
